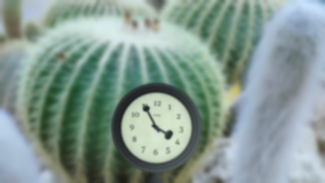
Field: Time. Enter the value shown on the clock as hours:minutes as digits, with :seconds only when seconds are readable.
3:55
